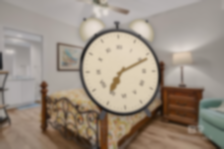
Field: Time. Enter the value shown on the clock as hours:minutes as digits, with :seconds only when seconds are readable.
7:11
